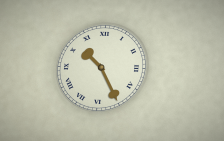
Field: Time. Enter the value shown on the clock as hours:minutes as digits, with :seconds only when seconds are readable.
10:25
